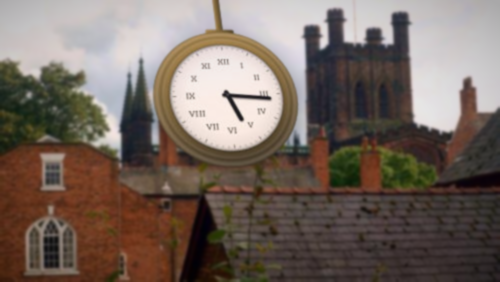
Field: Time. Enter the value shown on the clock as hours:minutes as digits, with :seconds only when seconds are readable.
5:16
